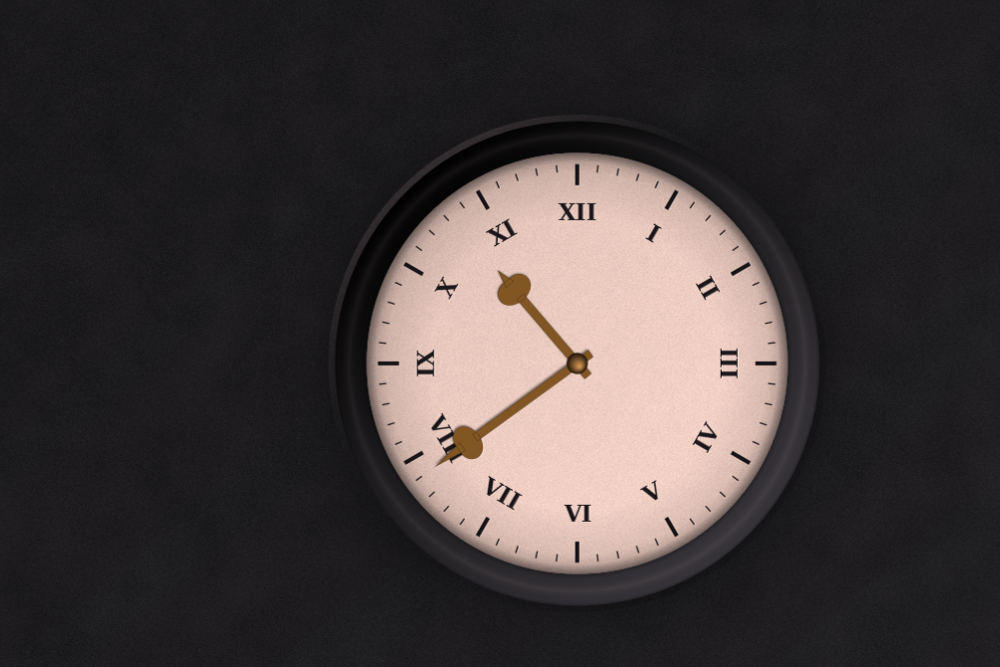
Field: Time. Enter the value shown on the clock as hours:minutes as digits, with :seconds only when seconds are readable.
10:39
